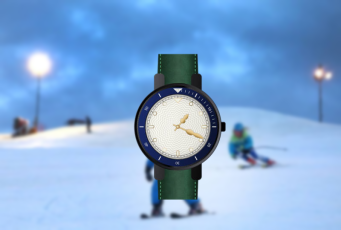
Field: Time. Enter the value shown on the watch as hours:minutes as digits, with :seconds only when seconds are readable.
1:19
